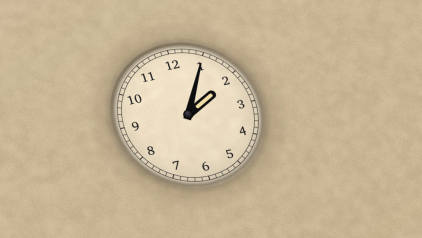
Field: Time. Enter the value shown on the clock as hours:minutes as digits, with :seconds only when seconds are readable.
2:05
